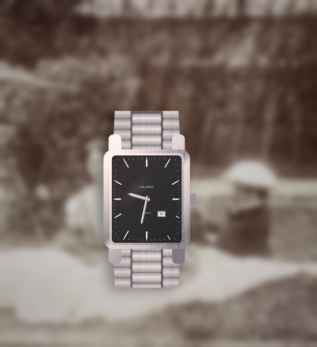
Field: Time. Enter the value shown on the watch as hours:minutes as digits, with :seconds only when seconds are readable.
9:32
